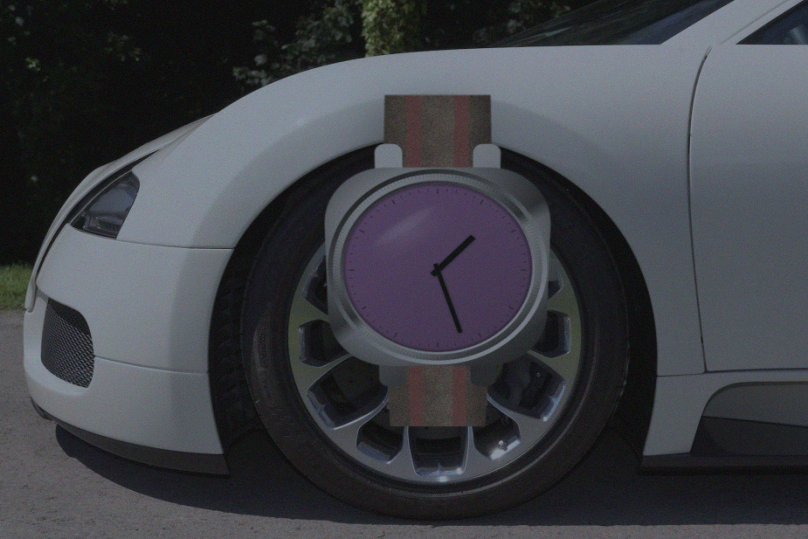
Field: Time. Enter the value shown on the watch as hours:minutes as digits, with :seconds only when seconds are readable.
1:27
